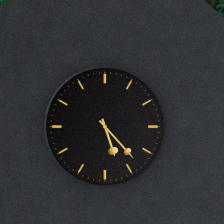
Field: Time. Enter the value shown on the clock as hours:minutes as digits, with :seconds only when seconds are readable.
5:23
